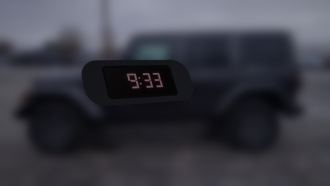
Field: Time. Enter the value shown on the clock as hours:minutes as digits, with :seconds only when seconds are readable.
9:33
